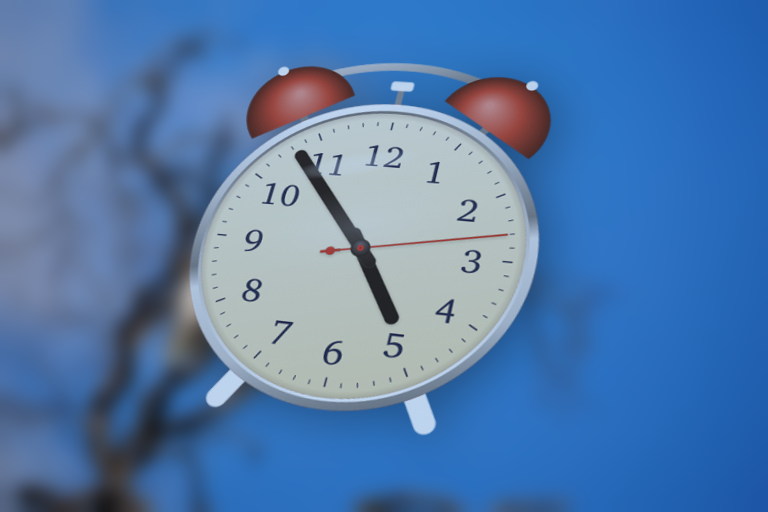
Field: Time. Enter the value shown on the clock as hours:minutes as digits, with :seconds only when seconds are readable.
4:53:13
